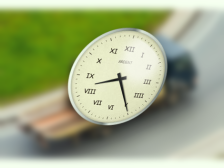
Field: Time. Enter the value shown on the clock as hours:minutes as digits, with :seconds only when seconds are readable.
8:25
